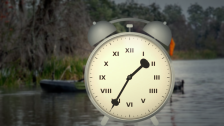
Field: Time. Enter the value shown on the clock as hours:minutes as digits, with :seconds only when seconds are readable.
1:35
